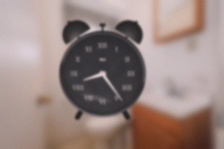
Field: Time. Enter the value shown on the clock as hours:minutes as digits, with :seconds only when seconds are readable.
8:24
